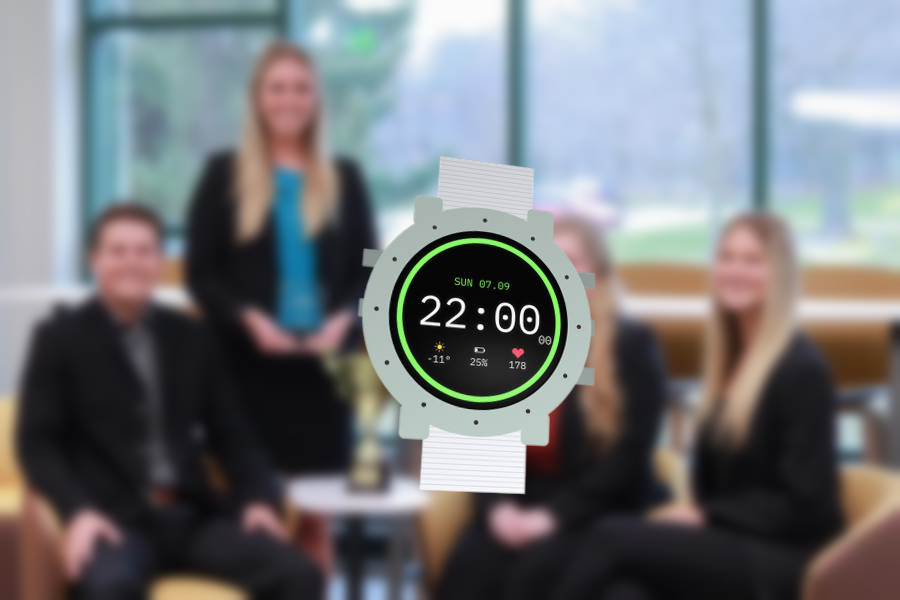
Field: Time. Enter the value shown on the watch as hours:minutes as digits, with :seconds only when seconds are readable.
22:00:00
